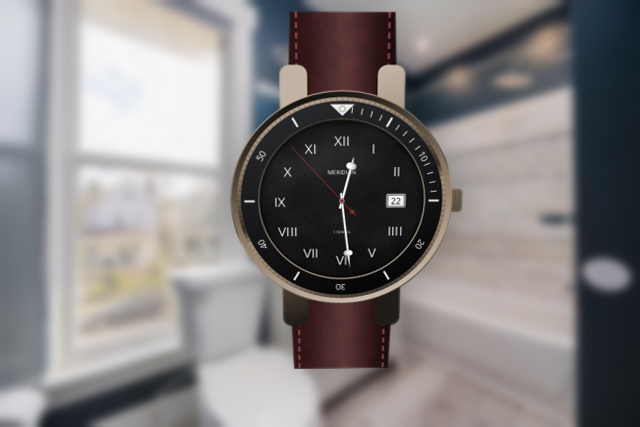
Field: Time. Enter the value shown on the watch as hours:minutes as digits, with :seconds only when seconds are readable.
12:28:53
